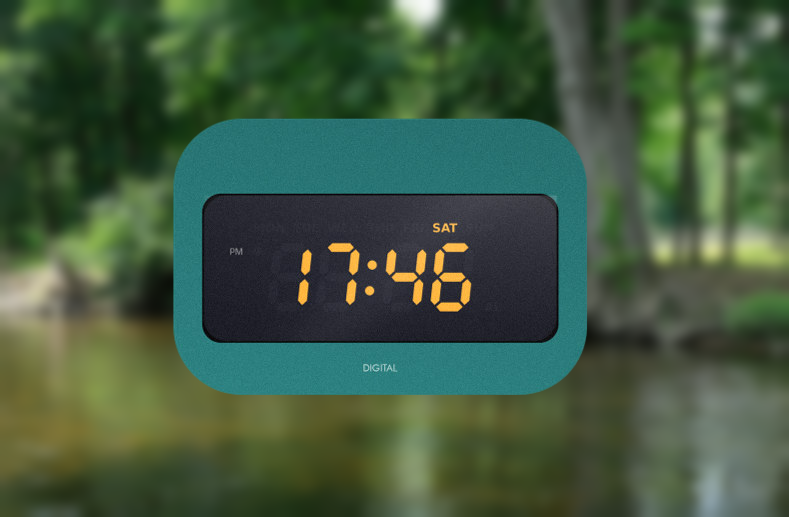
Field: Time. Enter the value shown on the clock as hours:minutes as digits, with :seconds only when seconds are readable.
17:46
